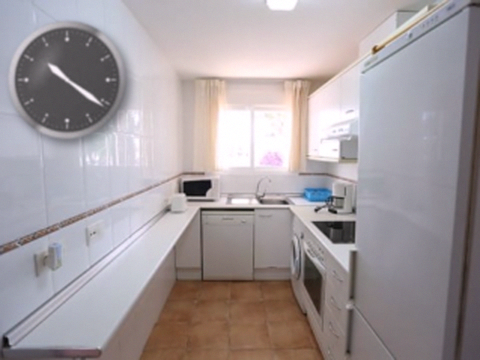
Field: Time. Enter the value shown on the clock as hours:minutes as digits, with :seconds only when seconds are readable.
10:21
